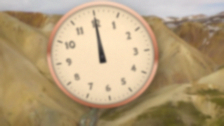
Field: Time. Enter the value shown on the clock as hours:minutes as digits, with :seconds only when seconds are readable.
12:00
